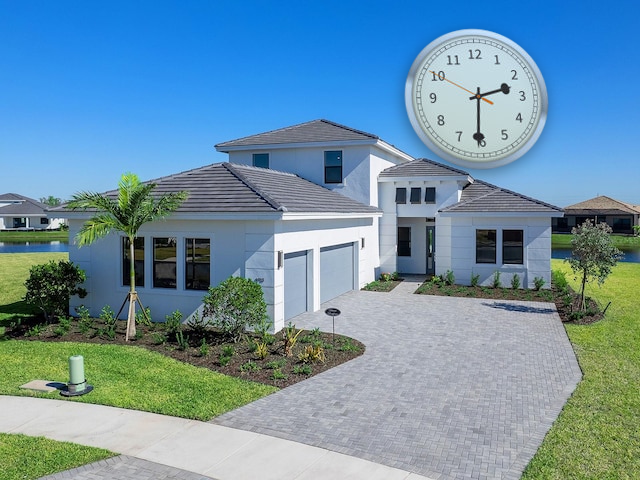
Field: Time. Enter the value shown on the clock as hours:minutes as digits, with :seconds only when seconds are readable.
2:30:50
